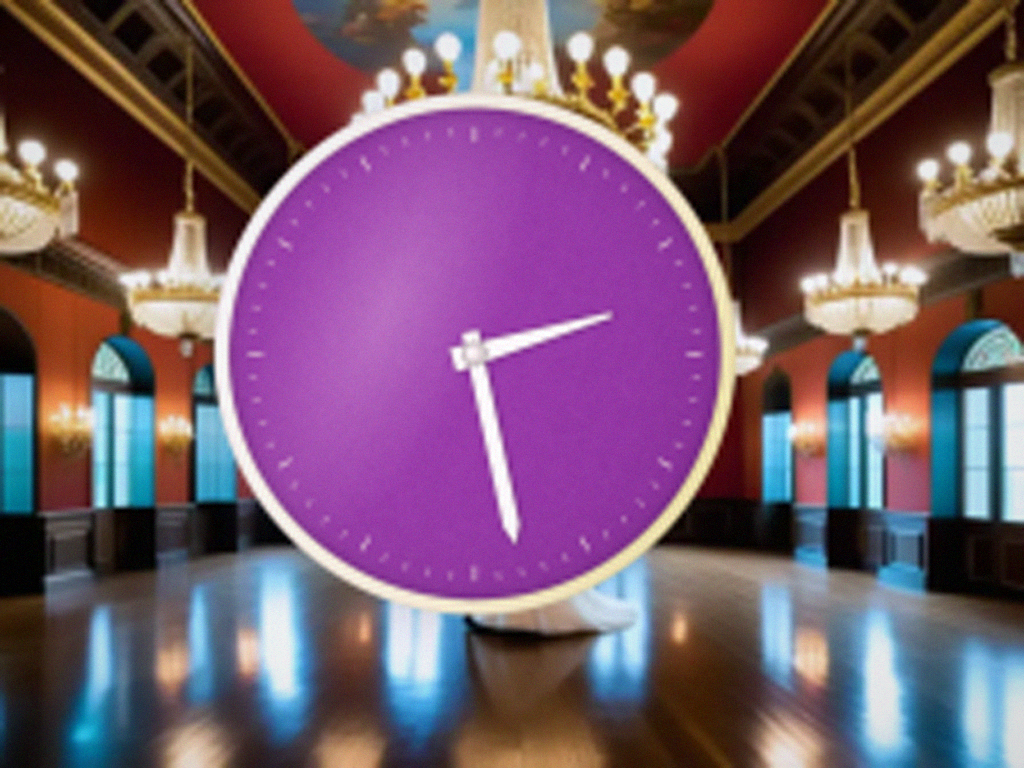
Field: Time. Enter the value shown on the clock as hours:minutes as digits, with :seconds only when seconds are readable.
2:28
